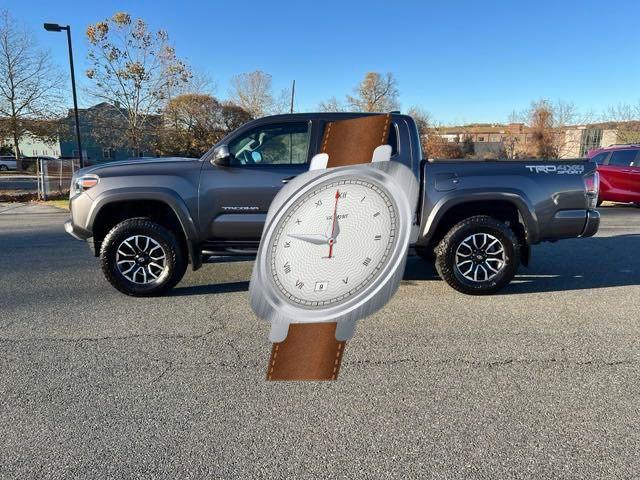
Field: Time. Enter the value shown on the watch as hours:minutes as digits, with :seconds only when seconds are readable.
11:46:59
